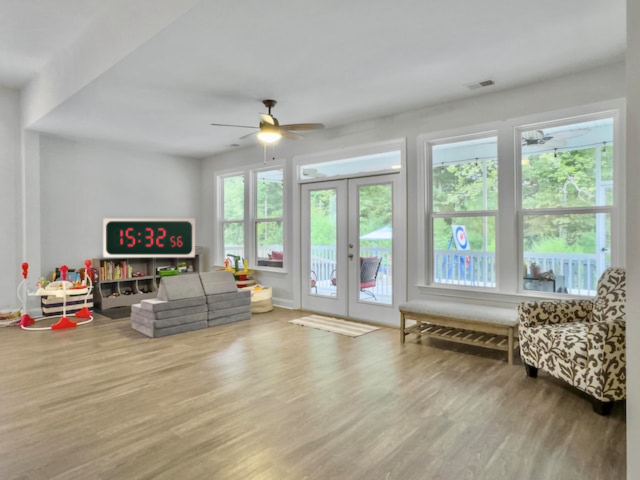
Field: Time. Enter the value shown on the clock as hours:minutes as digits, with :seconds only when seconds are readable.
15:32:56
